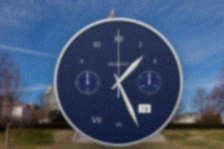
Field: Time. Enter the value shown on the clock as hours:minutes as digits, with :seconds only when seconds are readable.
1:26
